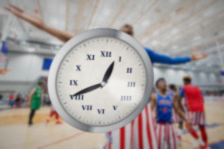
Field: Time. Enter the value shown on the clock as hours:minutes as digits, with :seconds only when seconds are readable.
12:41
